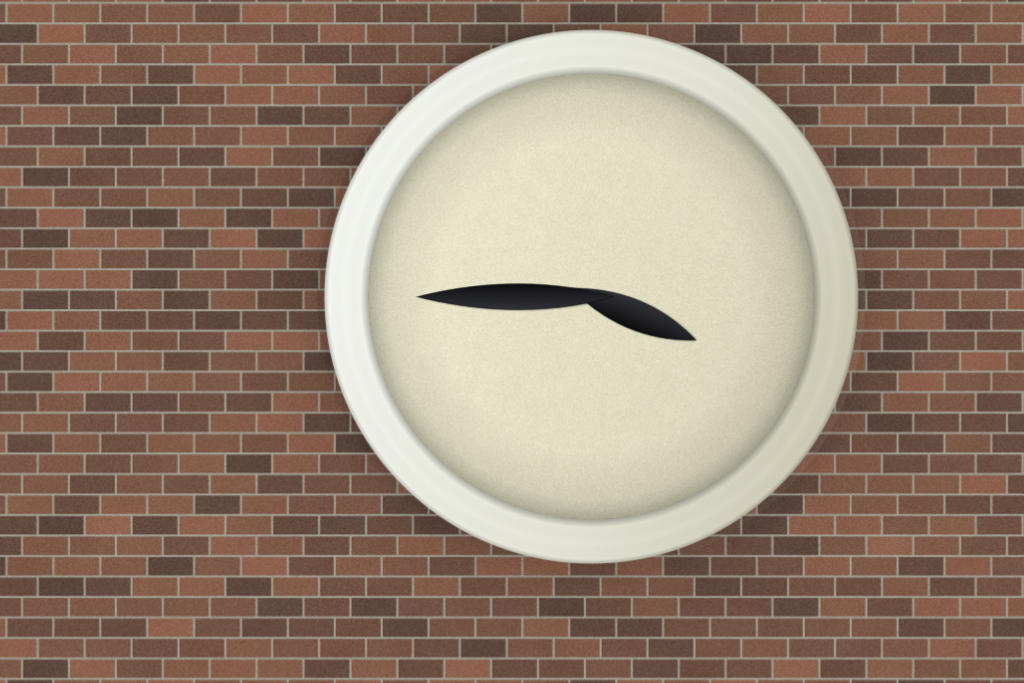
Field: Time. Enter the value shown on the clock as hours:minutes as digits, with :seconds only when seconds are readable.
3:45
